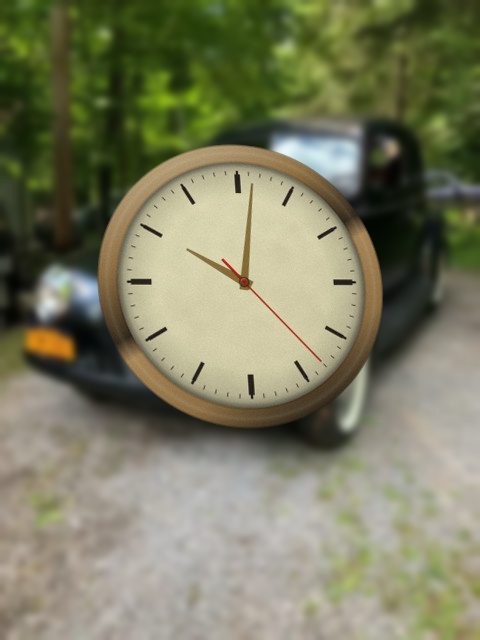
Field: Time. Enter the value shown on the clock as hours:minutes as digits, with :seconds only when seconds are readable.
10:01:23
